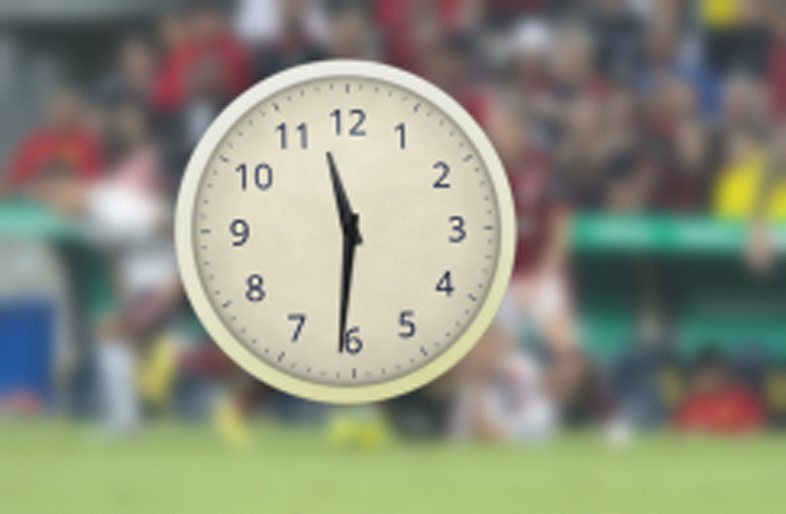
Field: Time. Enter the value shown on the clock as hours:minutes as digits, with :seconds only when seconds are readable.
11:31
